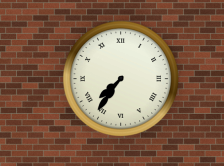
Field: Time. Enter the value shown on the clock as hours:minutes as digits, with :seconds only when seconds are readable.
7:36
